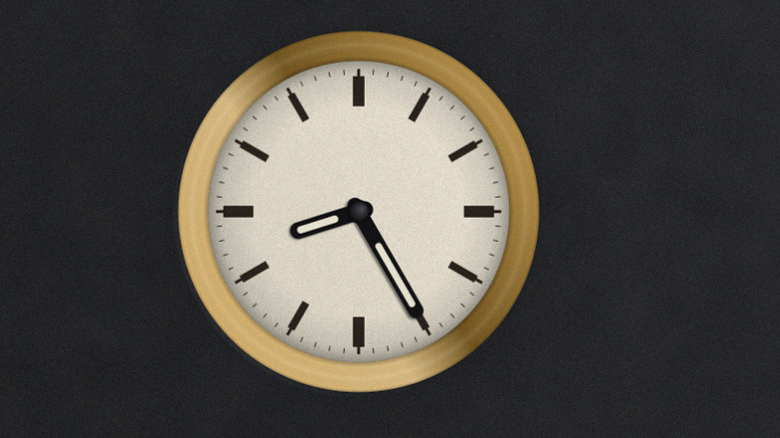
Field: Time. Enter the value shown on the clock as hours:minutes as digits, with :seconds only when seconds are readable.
8:25
